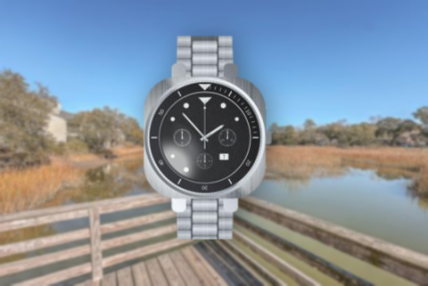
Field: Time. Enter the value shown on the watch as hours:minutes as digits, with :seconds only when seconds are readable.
1:53
